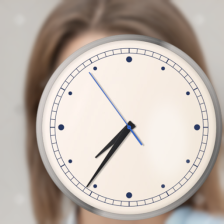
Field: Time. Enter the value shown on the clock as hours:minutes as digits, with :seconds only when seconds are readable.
7:35:54
